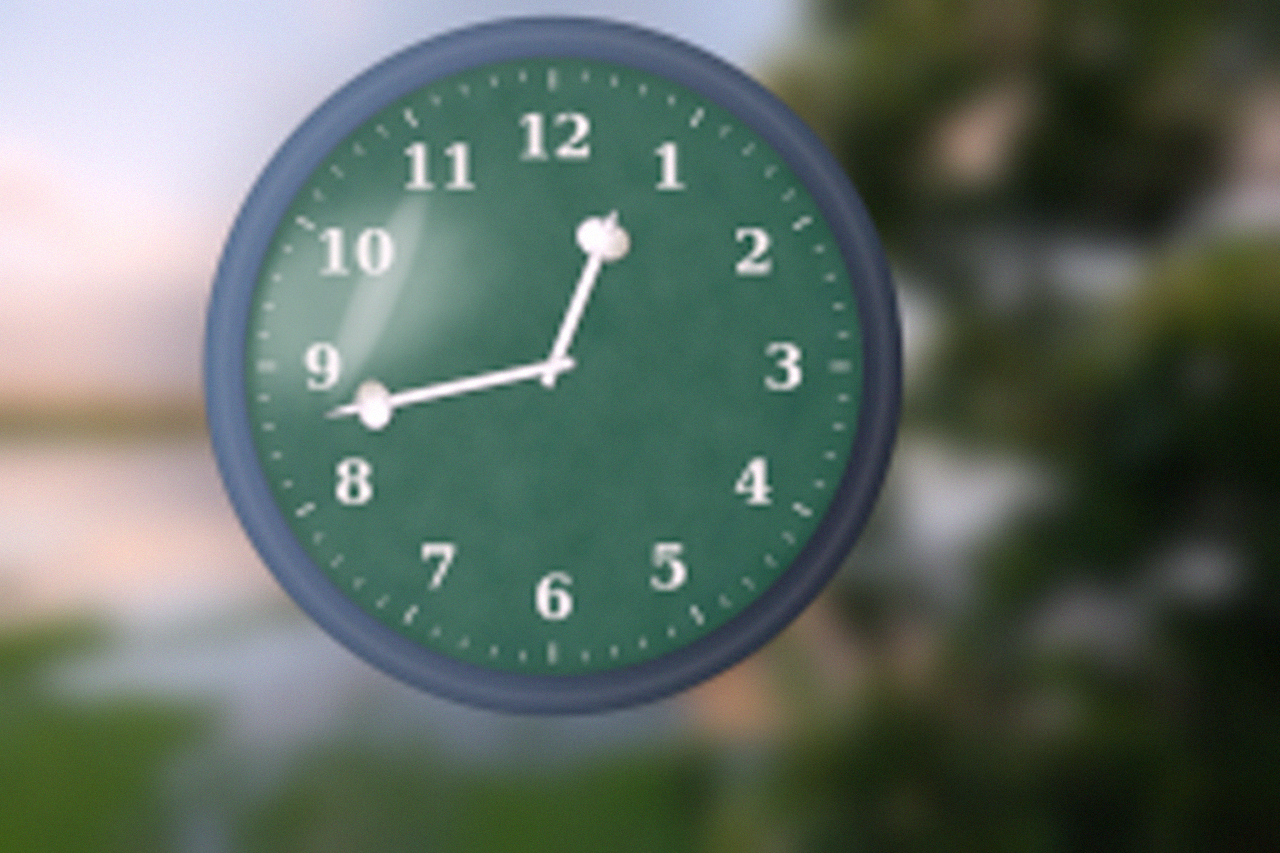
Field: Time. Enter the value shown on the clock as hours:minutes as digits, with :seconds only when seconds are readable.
12:43
